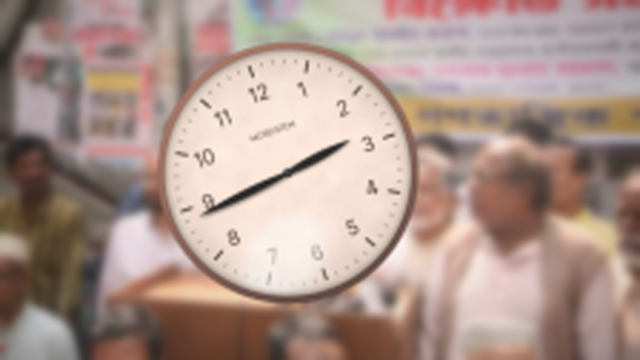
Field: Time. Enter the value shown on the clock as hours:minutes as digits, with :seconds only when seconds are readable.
2:44
